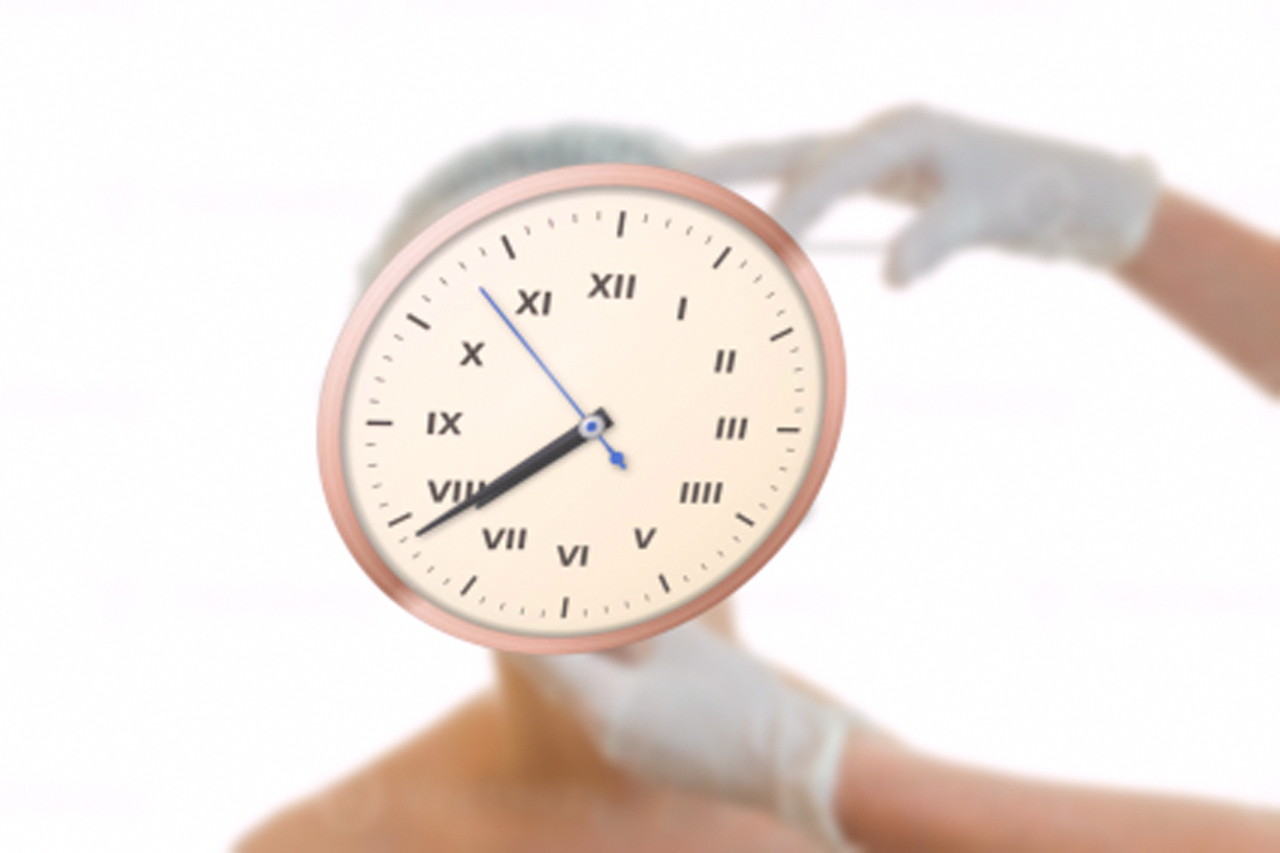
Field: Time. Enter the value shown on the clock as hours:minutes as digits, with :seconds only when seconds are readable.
7:38:53
